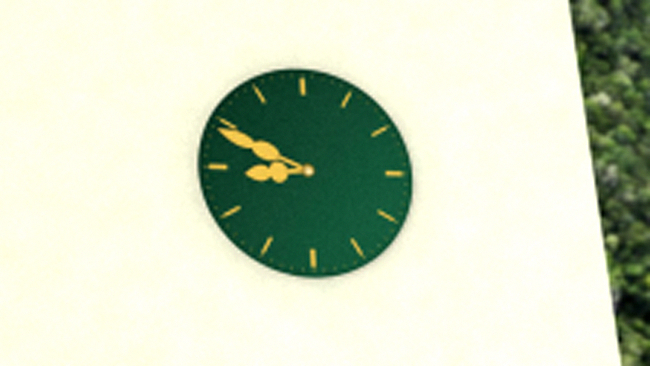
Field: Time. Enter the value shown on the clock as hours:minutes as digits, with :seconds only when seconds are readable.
8:49
